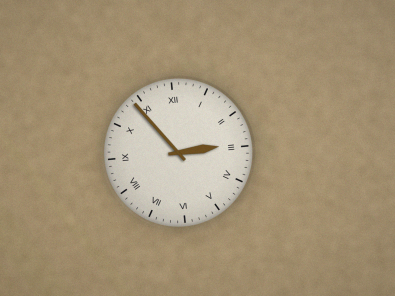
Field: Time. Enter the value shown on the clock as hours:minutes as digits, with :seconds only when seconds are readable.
2:54
